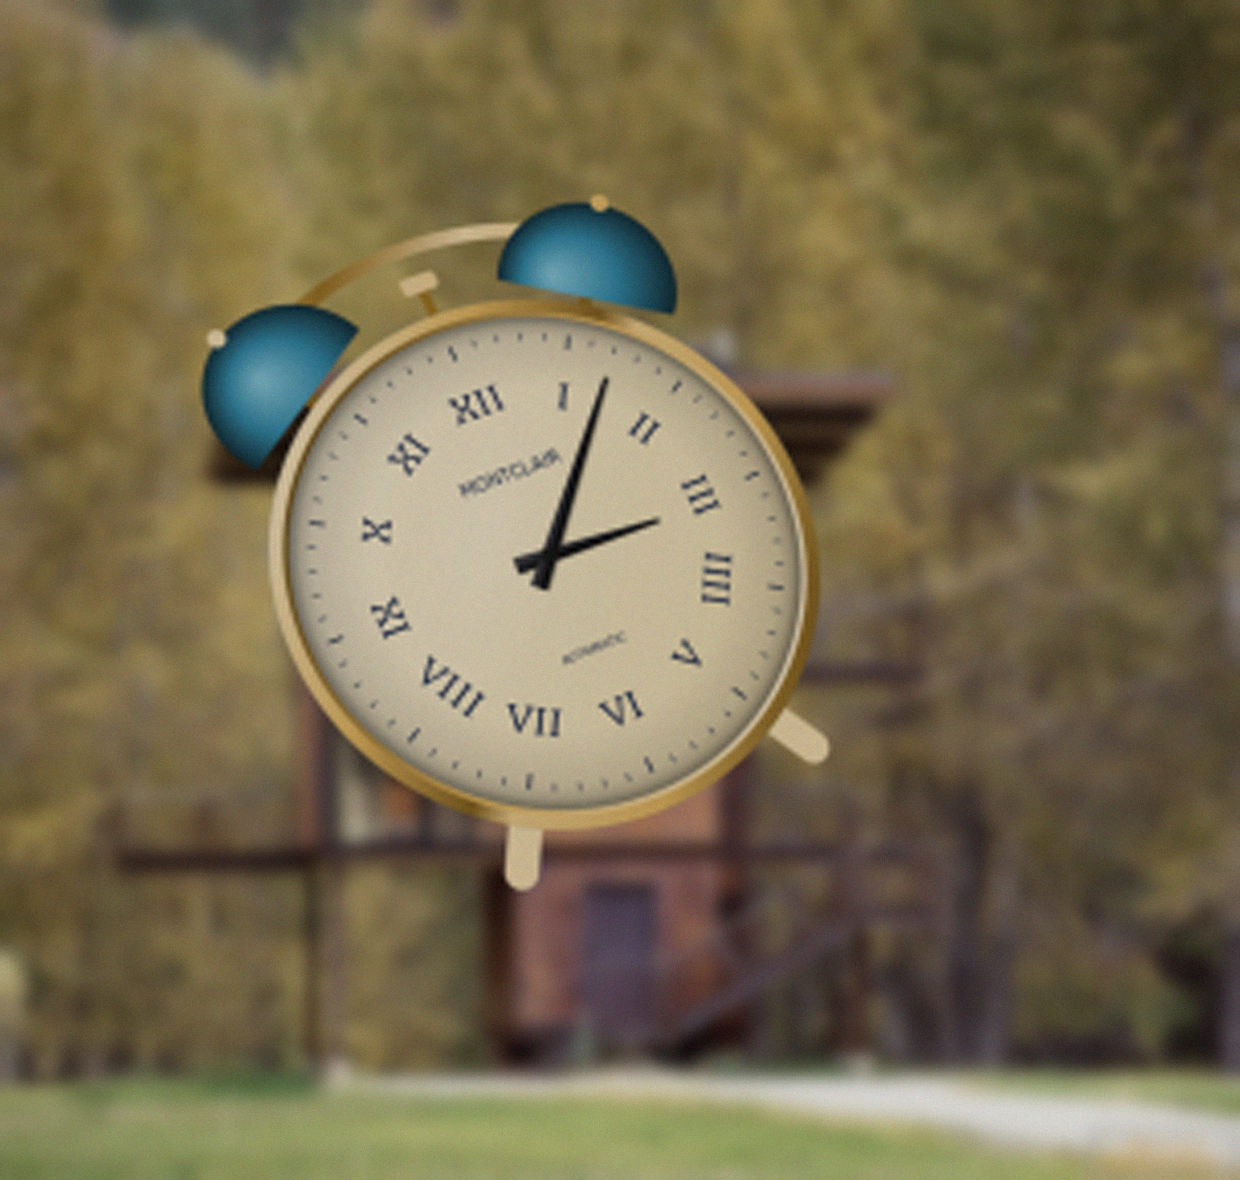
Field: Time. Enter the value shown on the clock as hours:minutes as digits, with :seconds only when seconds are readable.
3:07
